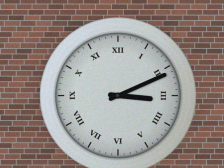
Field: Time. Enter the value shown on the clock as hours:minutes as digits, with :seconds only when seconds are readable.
3:11
